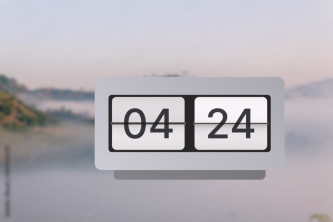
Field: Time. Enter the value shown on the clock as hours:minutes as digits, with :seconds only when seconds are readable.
4:24
